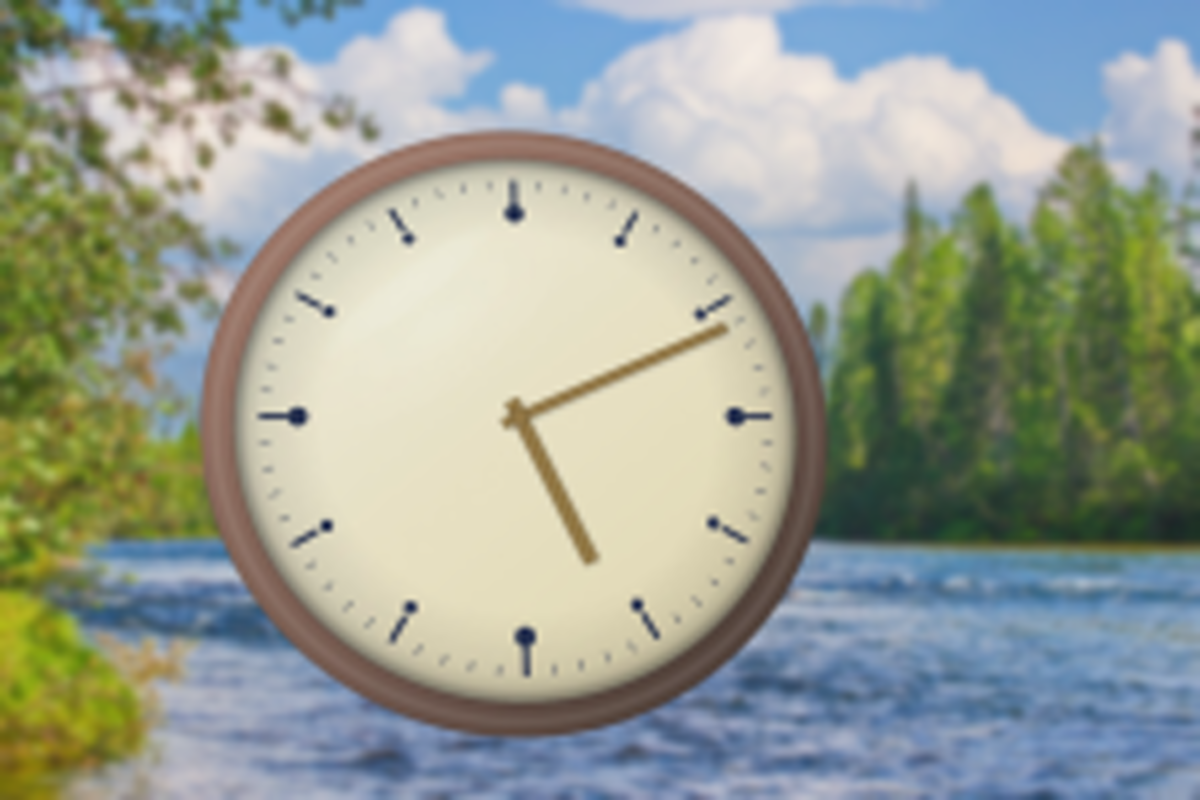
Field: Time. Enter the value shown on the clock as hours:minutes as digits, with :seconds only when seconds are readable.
5:11
